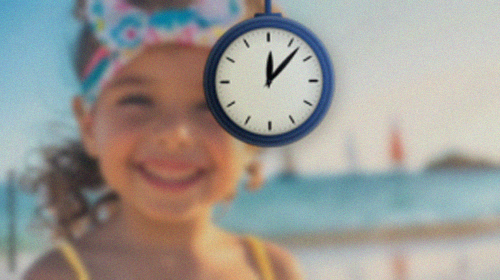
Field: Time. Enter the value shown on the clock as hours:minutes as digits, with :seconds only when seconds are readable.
12:07
